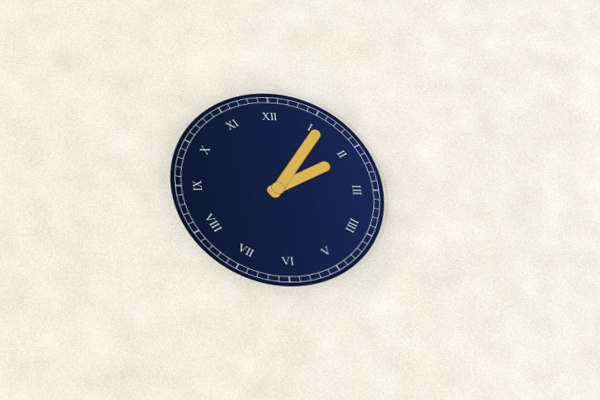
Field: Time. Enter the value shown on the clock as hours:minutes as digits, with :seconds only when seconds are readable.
2:06
